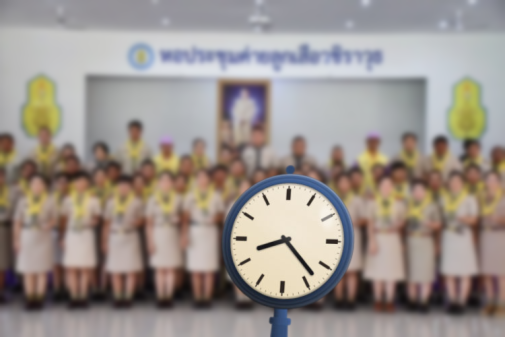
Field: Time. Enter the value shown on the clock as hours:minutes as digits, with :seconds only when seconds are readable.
8:23
